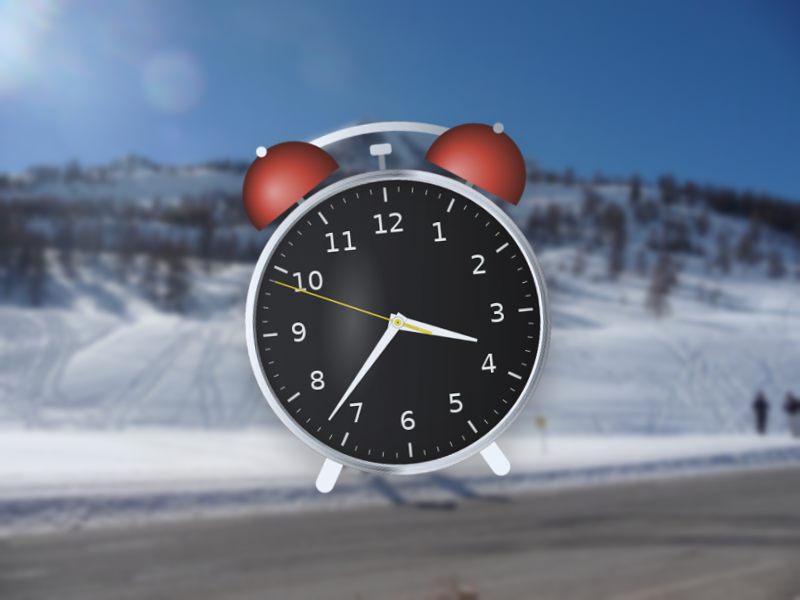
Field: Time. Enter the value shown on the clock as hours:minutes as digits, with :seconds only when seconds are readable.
3:36:49
